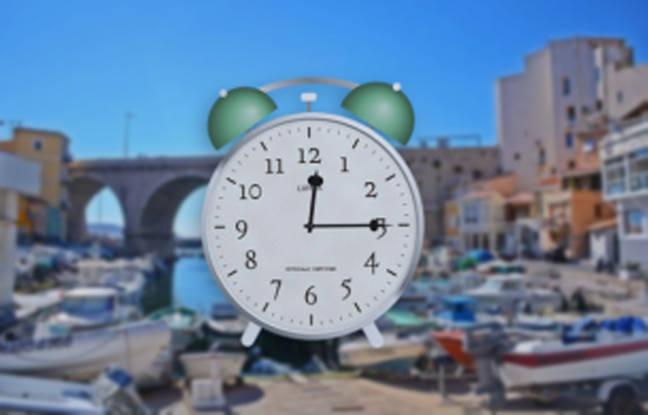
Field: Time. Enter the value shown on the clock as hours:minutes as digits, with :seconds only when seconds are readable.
12:15
